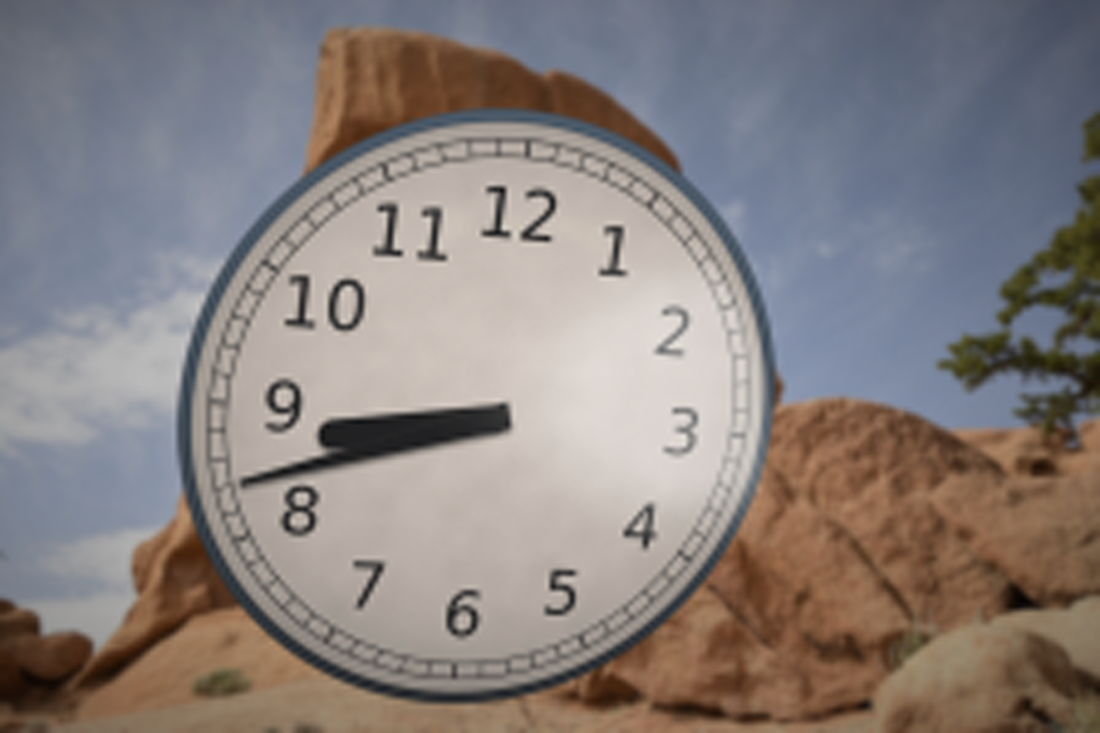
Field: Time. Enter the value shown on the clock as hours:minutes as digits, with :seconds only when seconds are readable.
8:42
